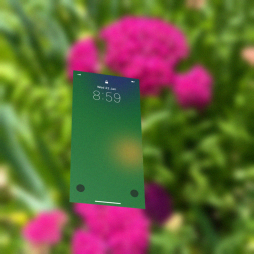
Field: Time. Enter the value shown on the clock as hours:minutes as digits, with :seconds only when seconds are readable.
8:59
